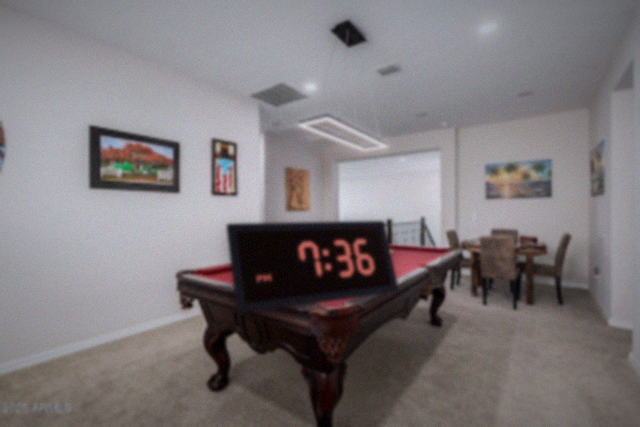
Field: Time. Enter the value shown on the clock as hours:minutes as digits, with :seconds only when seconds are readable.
7:36
